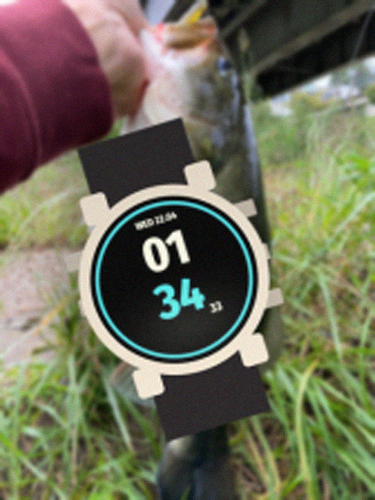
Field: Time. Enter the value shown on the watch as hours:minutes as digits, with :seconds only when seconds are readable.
1:34
